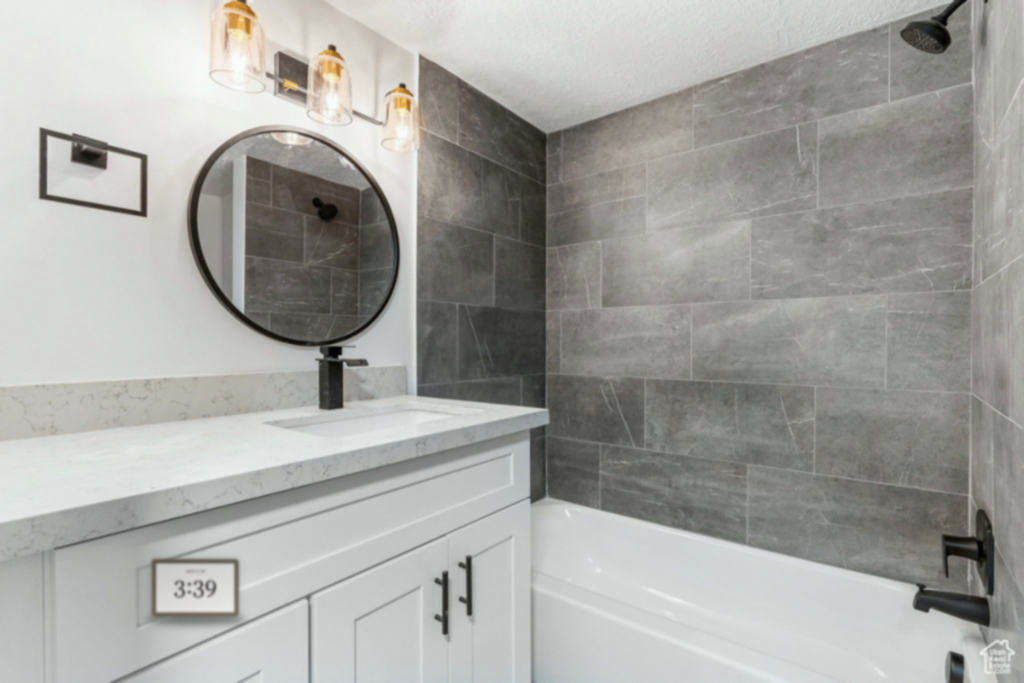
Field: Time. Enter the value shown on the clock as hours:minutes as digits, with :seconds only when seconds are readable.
3:39
